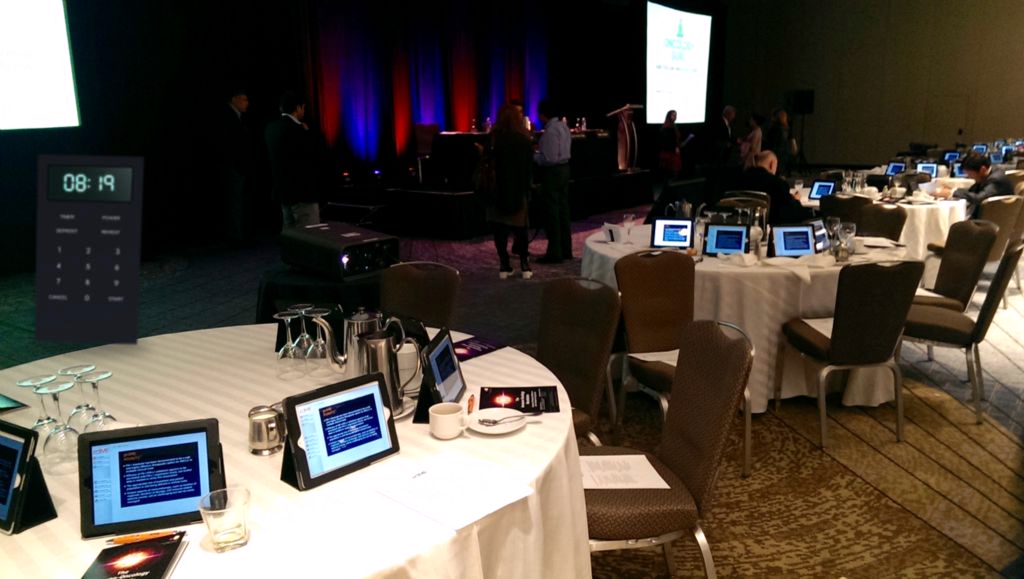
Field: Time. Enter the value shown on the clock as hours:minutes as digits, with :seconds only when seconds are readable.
8:19
